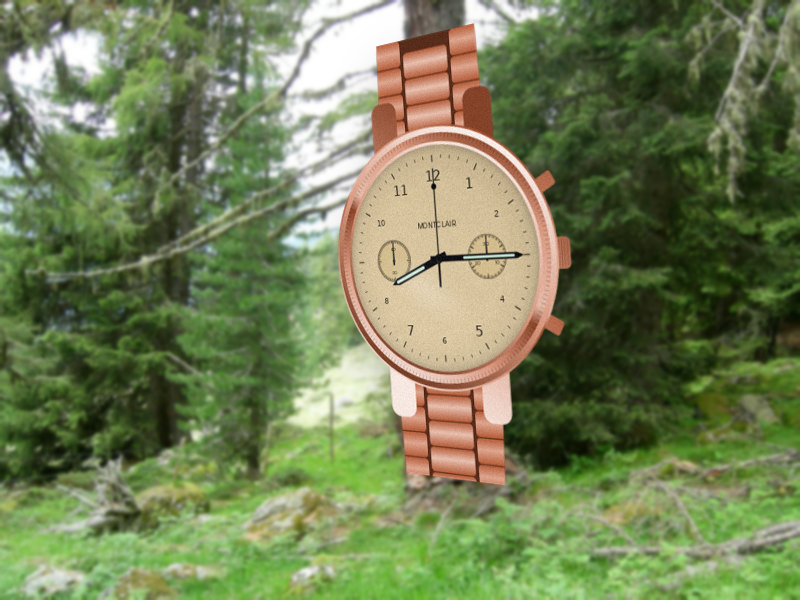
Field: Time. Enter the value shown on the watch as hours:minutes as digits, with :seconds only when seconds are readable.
8:15
